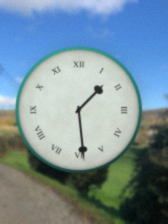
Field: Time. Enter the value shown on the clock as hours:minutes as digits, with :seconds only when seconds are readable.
1:29
